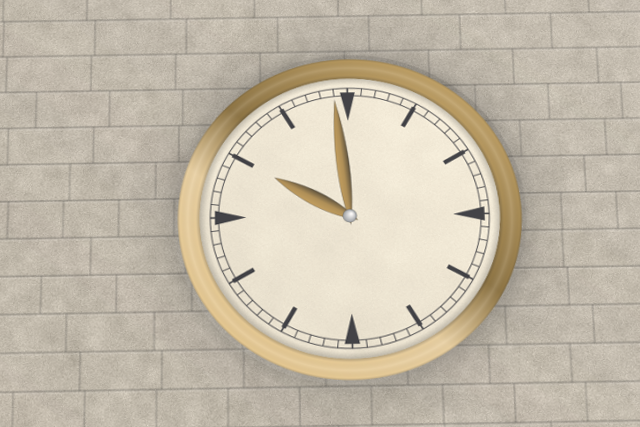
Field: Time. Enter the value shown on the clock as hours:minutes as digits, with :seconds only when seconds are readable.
9:59
